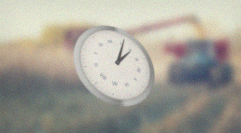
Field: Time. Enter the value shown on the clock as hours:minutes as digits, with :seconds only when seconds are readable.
2:06
